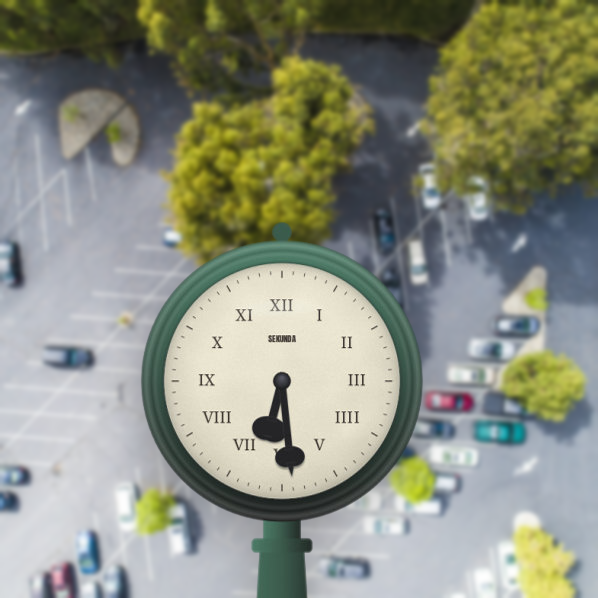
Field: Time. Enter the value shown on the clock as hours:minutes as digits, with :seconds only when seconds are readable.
6:29
